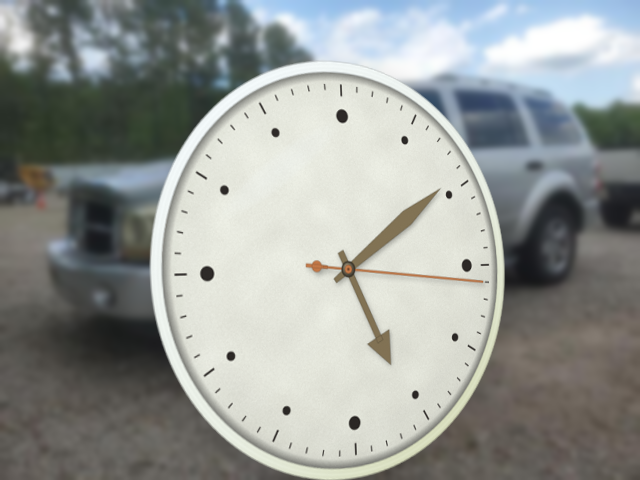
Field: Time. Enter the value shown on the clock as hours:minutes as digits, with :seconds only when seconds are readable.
5:09:16
